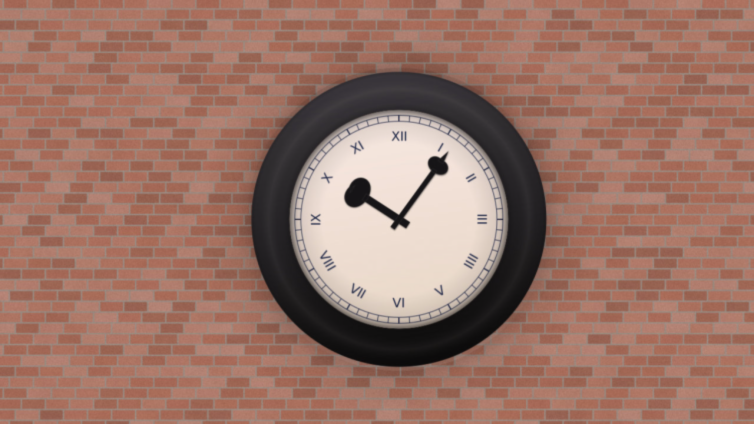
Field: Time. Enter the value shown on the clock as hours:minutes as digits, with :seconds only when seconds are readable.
10:06
